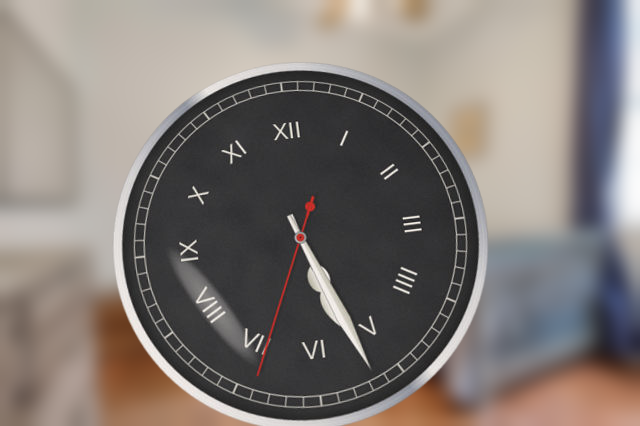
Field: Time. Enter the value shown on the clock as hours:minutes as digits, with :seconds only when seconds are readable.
5:26:34
